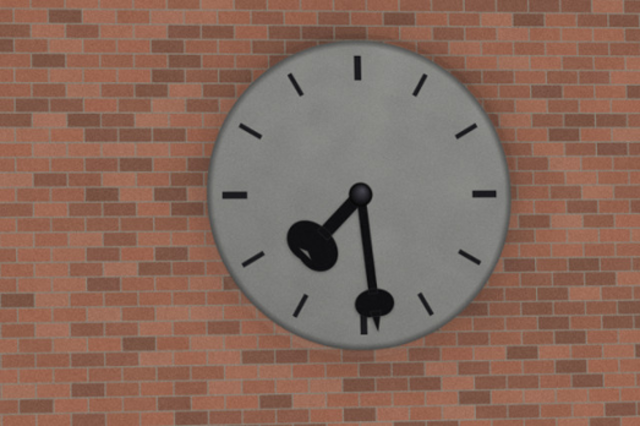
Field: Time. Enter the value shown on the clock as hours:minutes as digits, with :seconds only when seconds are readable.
7:29
